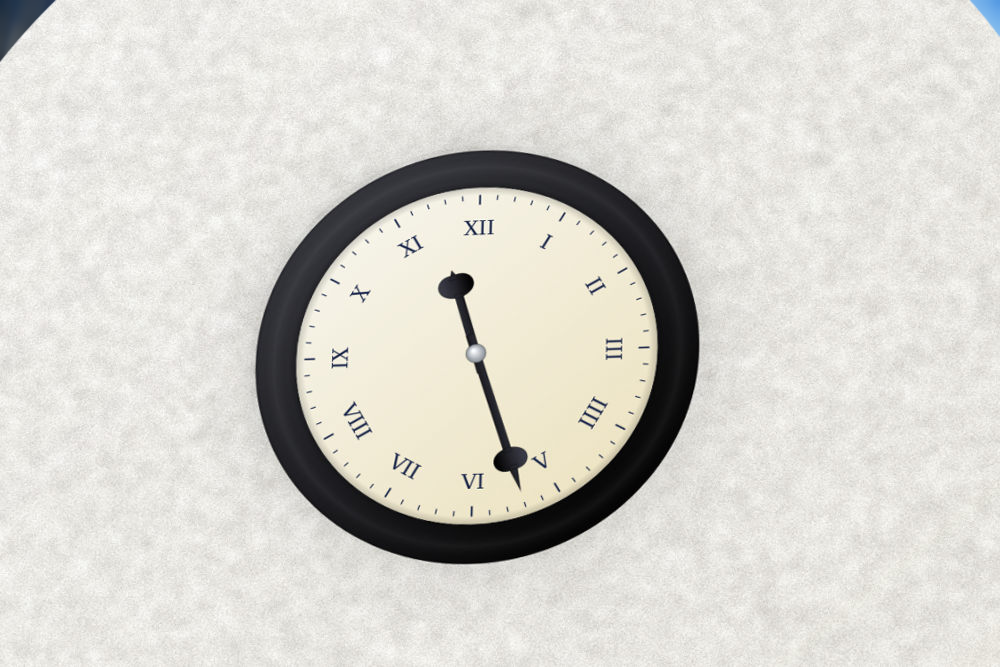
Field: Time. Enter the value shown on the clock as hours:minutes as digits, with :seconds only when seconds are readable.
11:27
